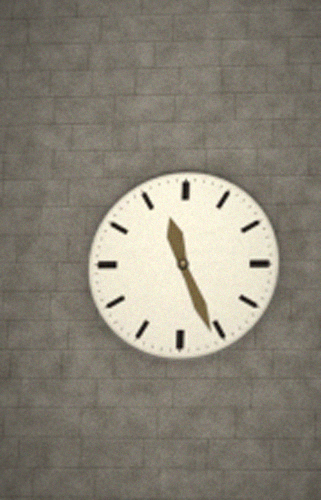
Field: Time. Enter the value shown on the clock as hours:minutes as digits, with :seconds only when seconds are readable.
11:26
